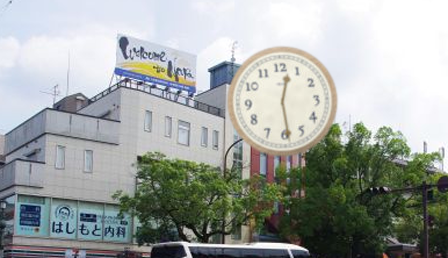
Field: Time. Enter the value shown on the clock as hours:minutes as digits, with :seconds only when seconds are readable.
12:29
